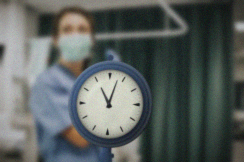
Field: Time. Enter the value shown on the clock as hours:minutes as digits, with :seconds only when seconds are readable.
11:03
